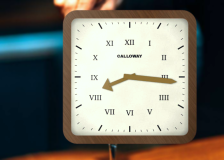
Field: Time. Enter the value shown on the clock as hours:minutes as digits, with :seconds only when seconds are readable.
8:16
